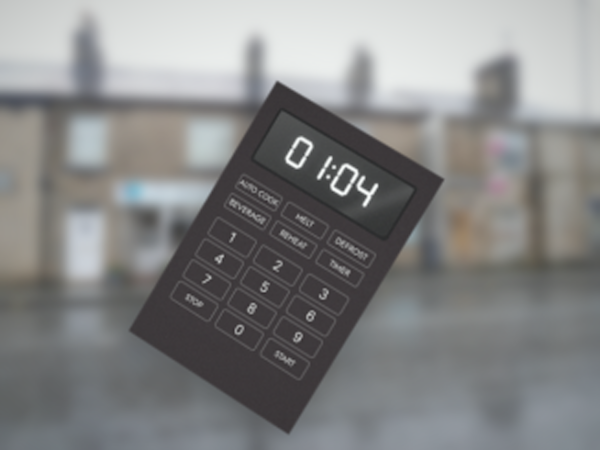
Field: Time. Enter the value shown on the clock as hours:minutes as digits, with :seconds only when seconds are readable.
1:04
